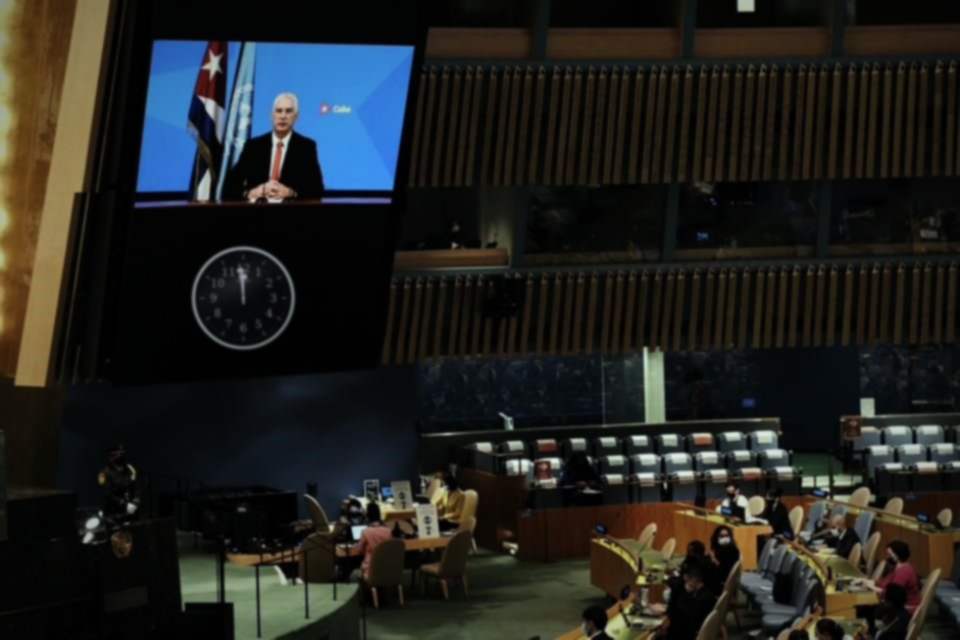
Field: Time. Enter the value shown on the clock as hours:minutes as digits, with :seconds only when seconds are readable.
11:59
